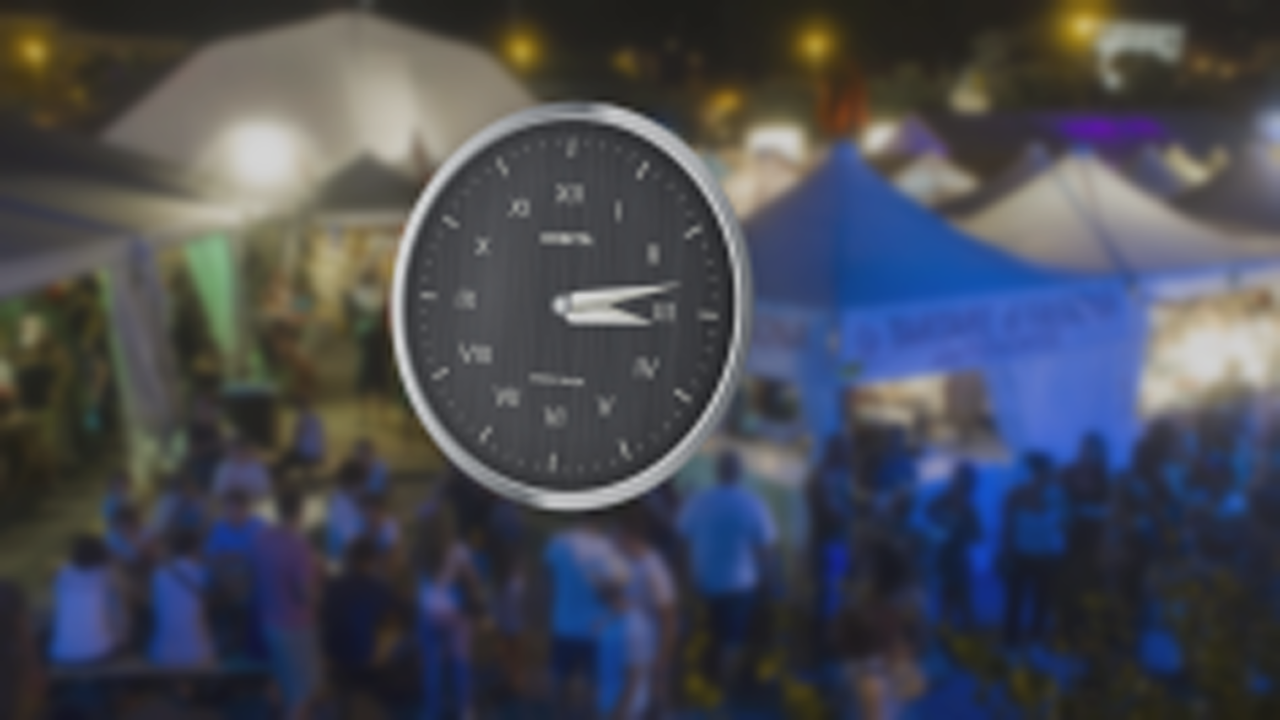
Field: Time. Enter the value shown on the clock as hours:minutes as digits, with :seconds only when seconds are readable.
3:13
